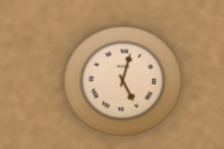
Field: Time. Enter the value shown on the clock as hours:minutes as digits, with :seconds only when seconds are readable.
5:02
